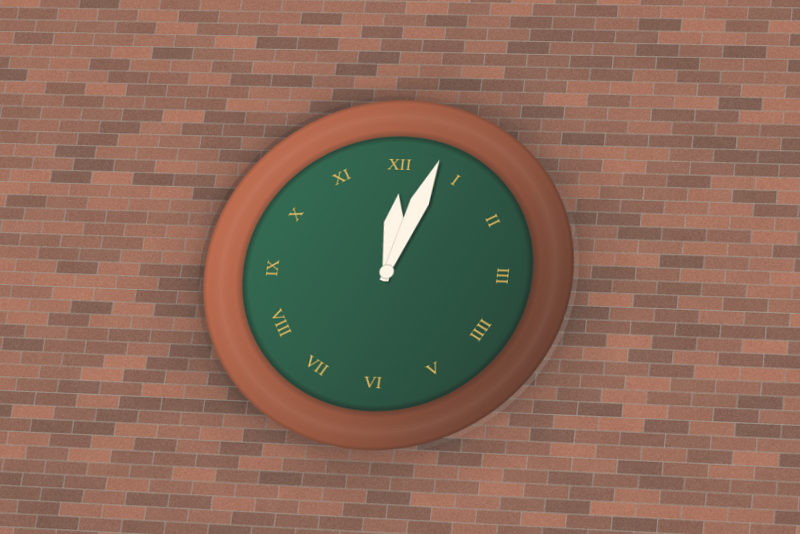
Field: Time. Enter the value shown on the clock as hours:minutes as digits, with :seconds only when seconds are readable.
12:03
